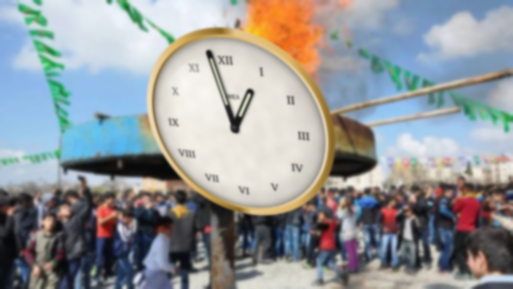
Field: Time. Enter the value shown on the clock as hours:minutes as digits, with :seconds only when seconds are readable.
12:58
